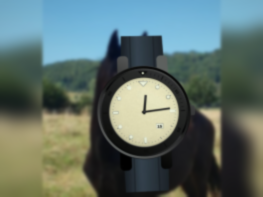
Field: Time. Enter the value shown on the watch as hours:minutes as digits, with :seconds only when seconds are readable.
12:14
